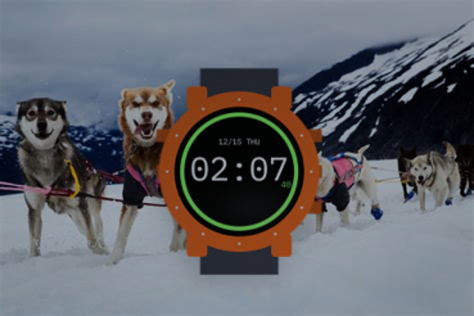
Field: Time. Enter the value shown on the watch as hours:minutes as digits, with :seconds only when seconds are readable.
2:07
